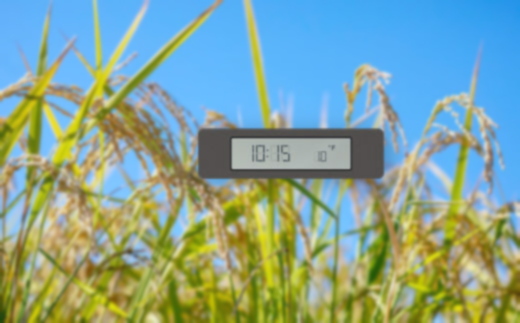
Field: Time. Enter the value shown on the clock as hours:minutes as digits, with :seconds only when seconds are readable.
10:15
